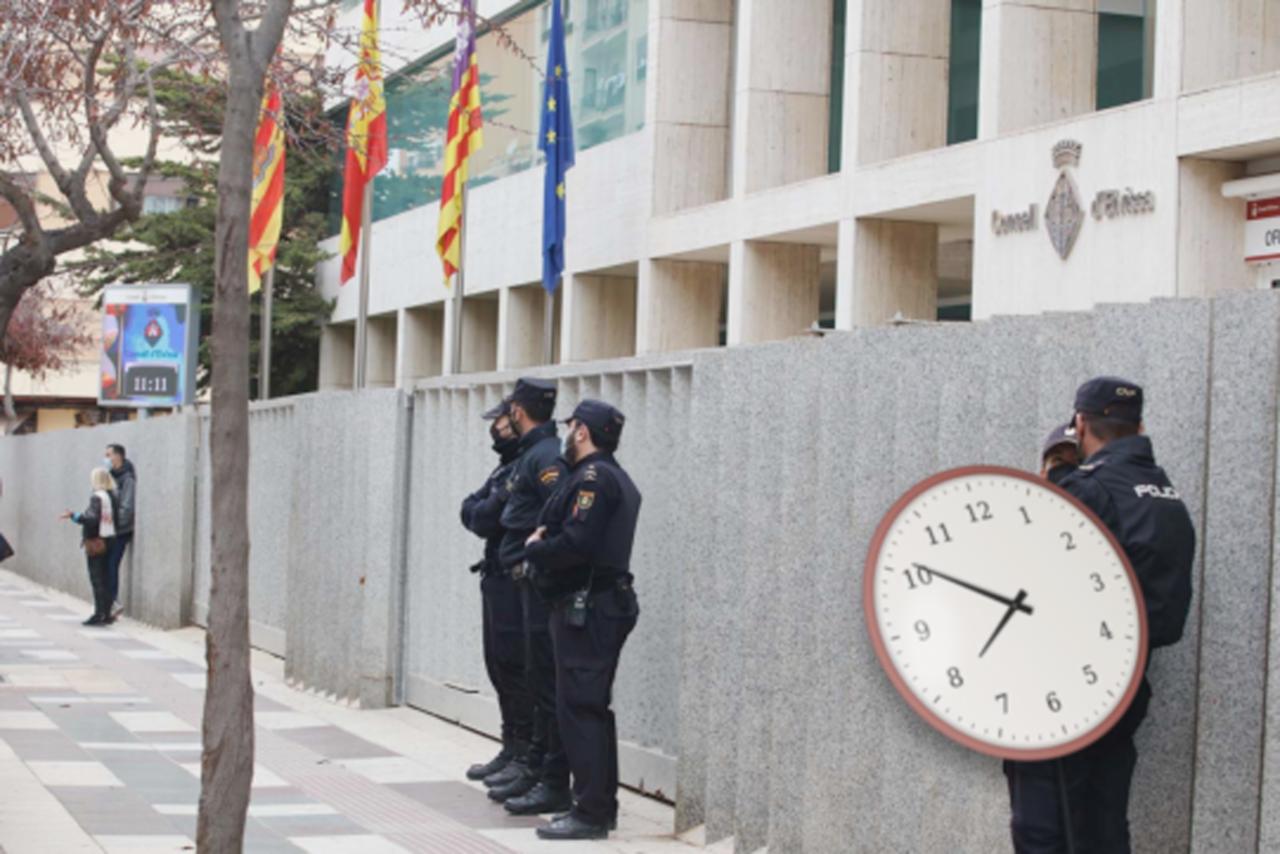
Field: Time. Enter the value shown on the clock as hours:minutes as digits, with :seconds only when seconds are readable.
7:51
